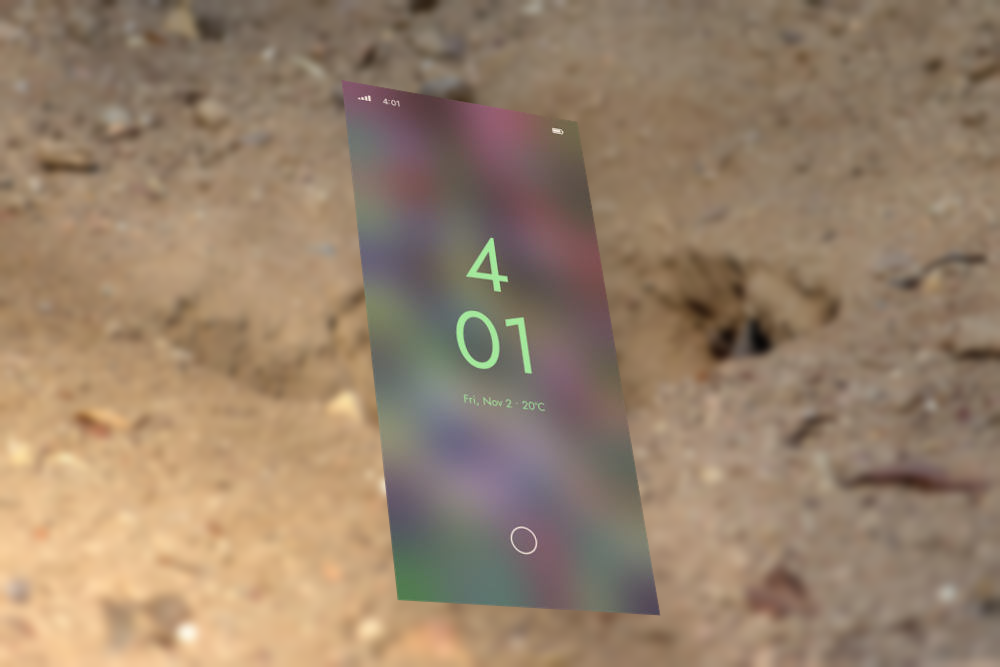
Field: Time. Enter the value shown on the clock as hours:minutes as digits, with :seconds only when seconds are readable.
4:01
